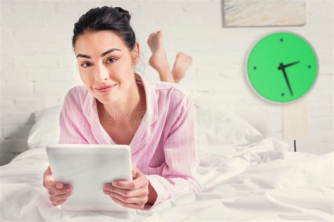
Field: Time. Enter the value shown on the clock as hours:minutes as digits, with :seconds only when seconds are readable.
2:27
